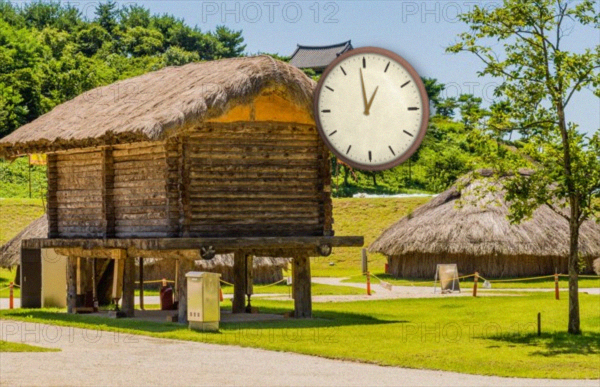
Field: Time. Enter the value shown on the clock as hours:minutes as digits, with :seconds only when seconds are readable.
12:59
